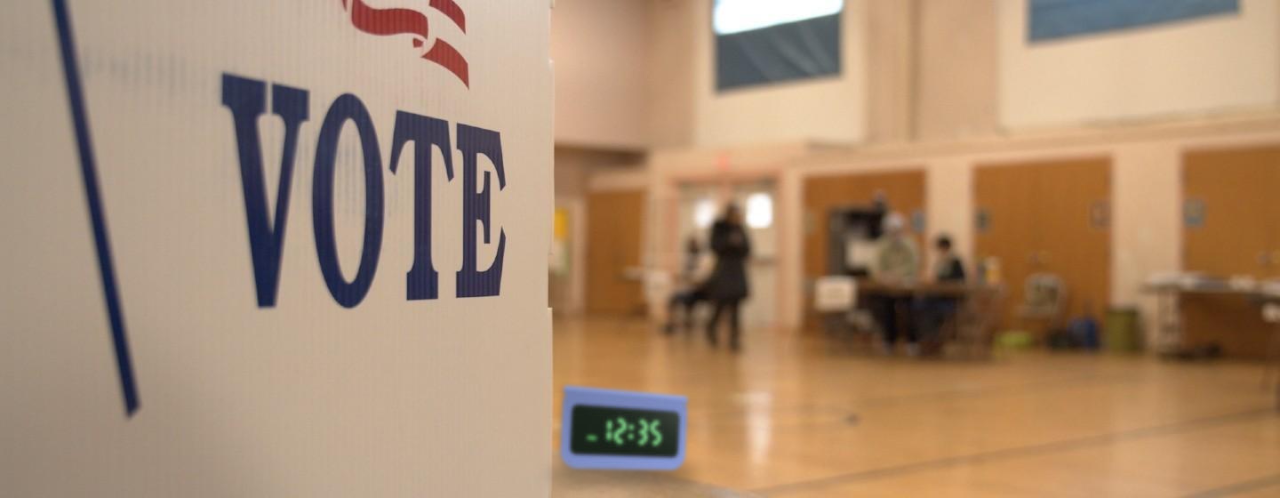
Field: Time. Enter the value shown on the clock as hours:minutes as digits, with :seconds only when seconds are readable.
12:35
